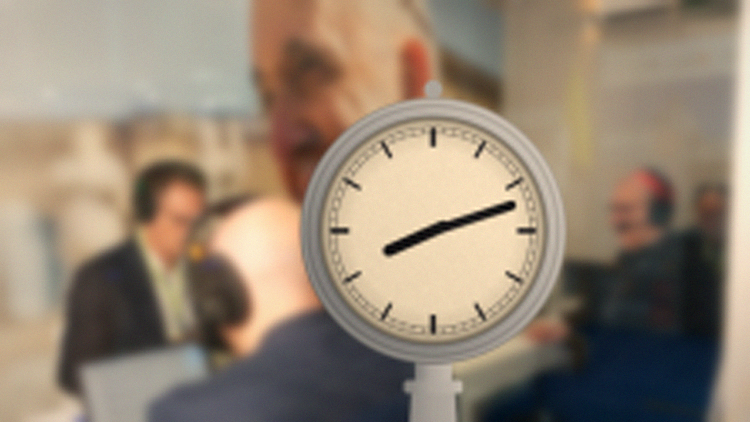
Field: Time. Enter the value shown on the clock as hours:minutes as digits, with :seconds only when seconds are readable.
8:12
